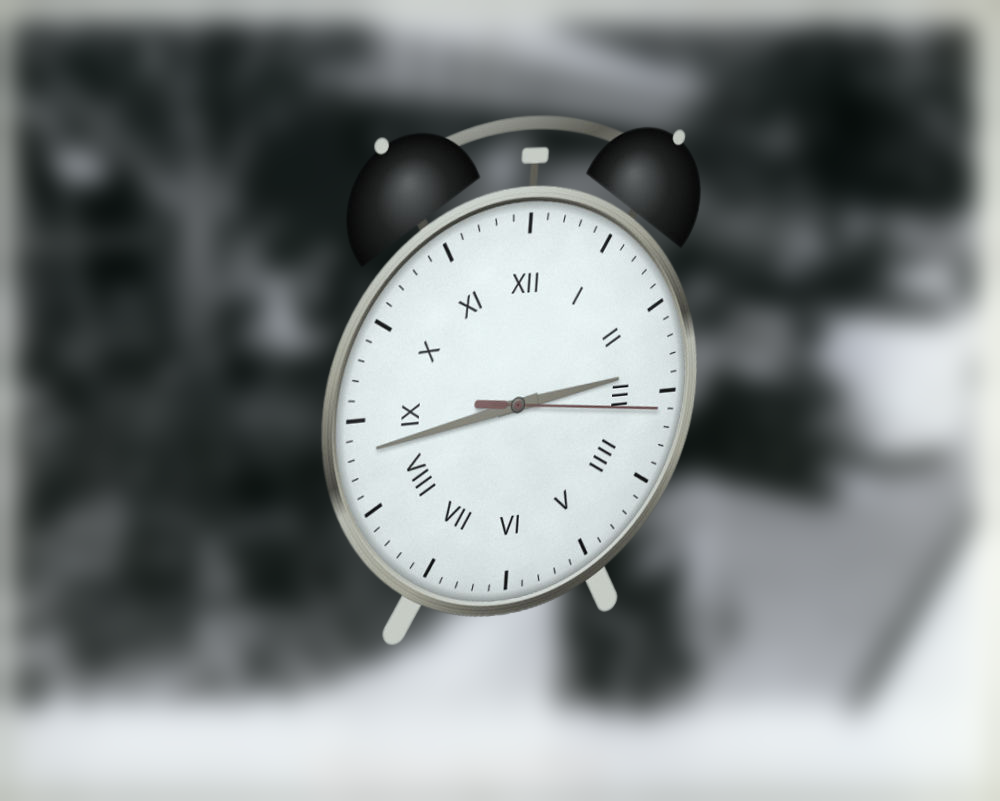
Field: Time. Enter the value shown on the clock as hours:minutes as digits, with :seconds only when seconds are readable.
2:43:16
